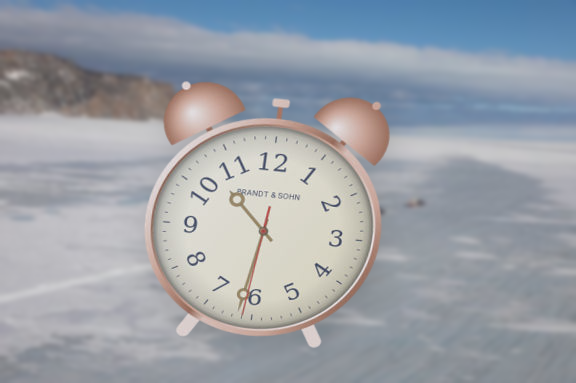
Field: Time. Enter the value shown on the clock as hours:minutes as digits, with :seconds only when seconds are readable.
10:31:31
